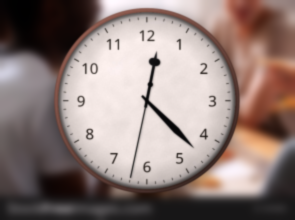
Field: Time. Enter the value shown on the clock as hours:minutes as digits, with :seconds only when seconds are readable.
12:22:32
